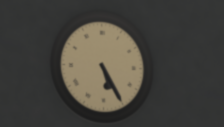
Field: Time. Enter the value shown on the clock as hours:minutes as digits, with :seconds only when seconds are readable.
5:25
